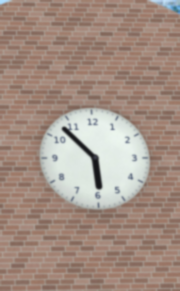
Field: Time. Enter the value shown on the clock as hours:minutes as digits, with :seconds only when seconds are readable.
5:53
